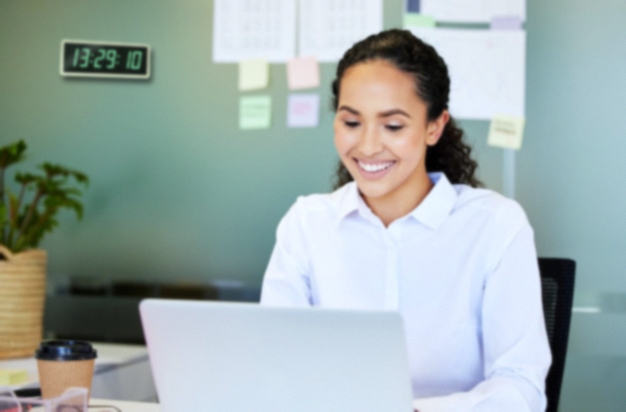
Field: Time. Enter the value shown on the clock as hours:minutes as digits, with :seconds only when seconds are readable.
13:29:10
